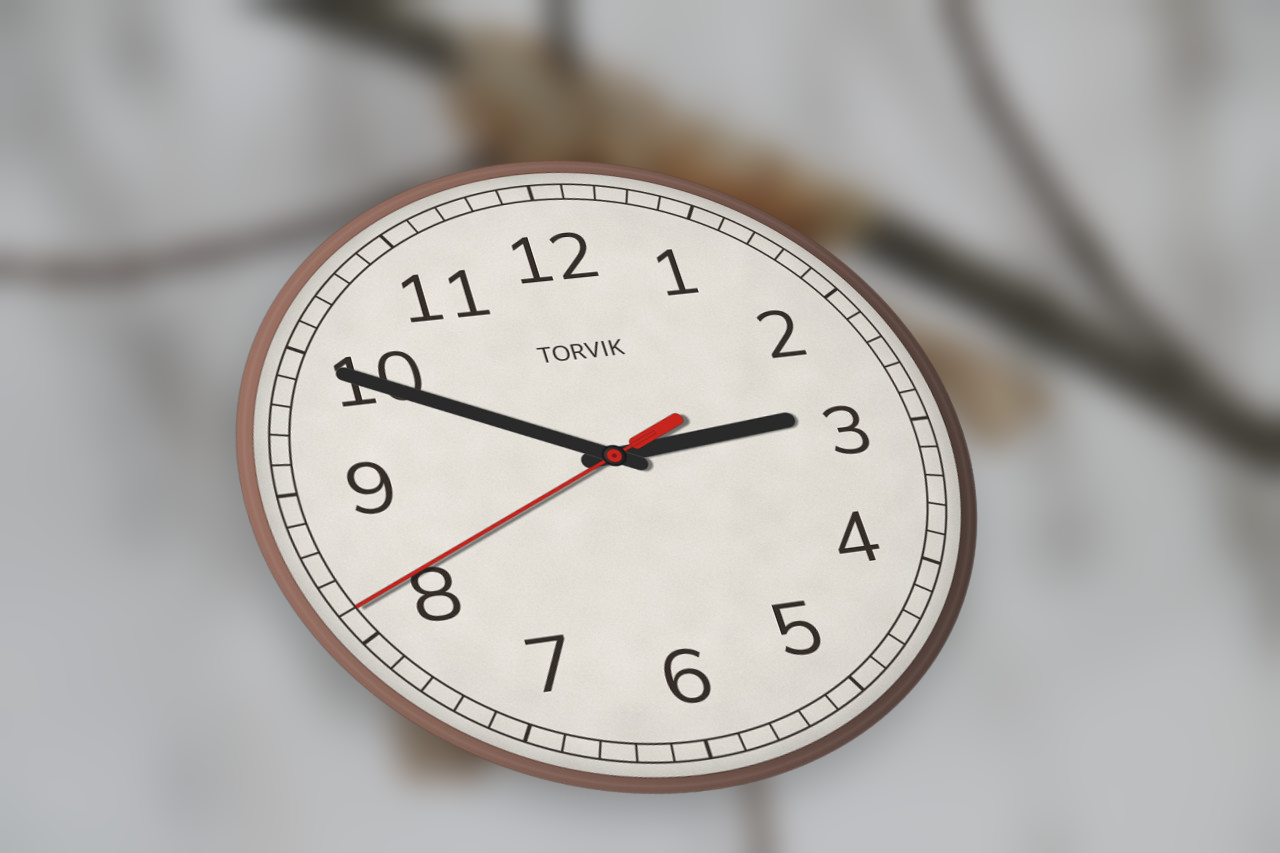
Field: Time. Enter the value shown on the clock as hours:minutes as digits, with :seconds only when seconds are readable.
2:49:41
